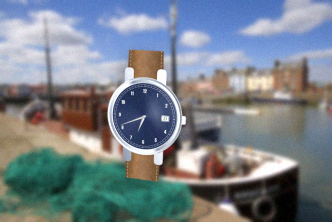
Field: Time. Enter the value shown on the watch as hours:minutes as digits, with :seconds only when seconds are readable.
6:41
